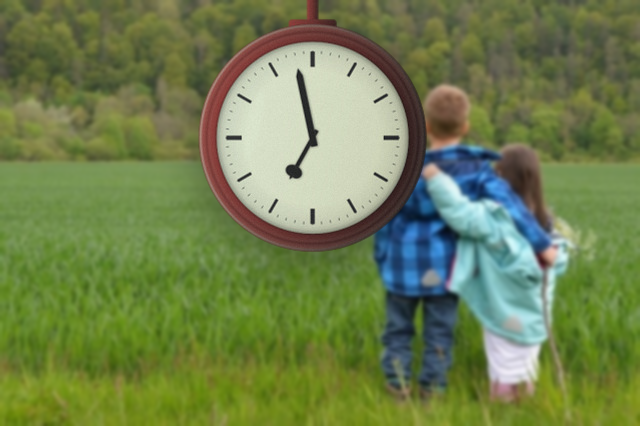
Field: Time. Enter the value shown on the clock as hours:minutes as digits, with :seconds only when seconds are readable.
6:58
